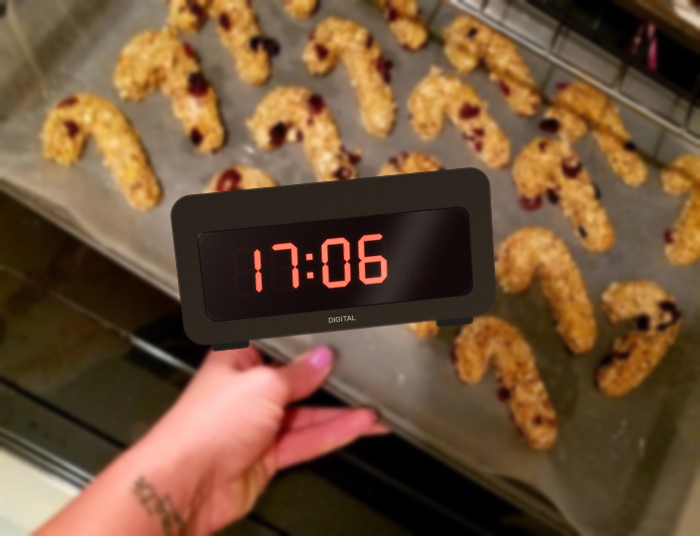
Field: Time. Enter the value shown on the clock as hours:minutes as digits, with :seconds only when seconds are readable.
17:06
